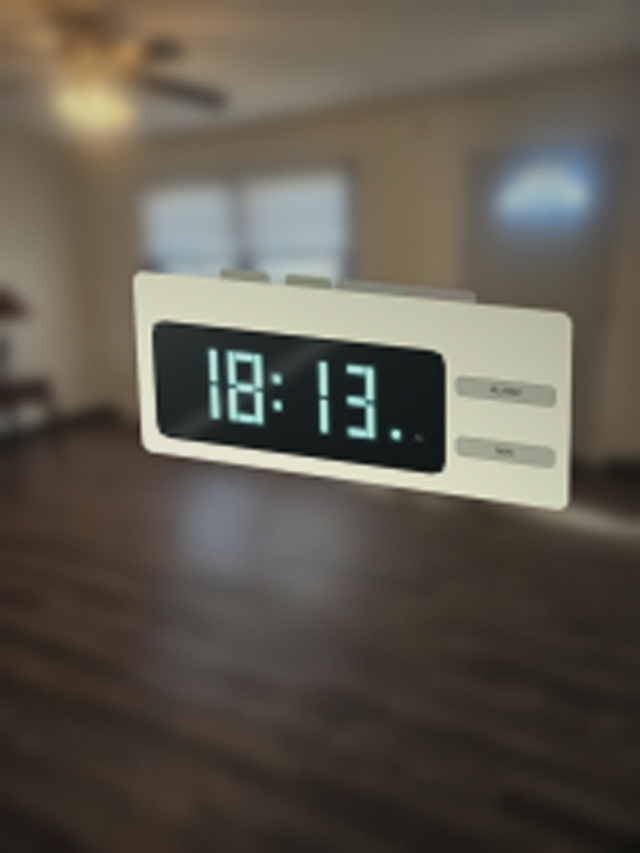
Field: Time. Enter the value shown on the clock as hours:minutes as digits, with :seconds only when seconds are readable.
18:13
